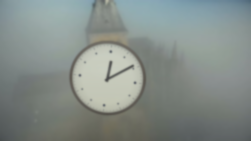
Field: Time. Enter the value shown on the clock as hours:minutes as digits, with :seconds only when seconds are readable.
12:09
